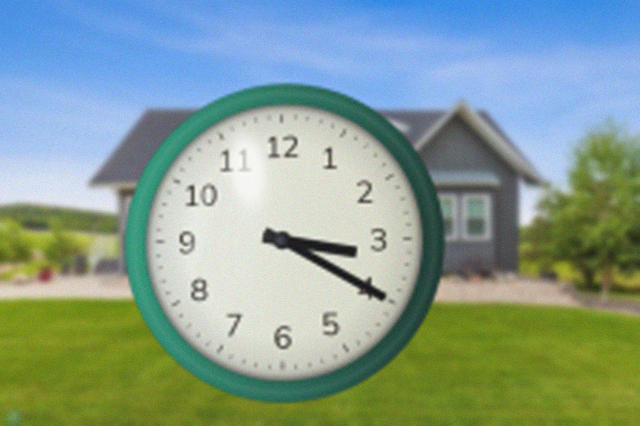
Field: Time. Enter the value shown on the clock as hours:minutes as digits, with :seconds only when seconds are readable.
3:20
